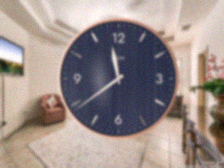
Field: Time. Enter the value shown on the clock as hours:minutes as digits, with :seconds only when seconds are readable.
11:39
